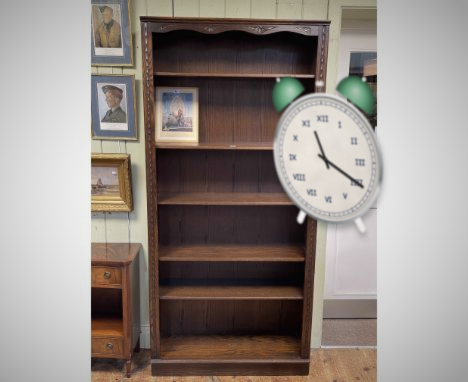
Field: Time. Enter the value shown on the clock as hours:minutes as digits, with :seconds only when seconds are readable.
11:20
